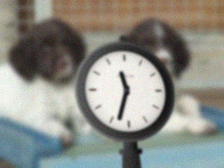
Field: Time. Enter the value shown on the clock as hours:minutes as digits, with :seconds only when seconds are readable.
11:33
